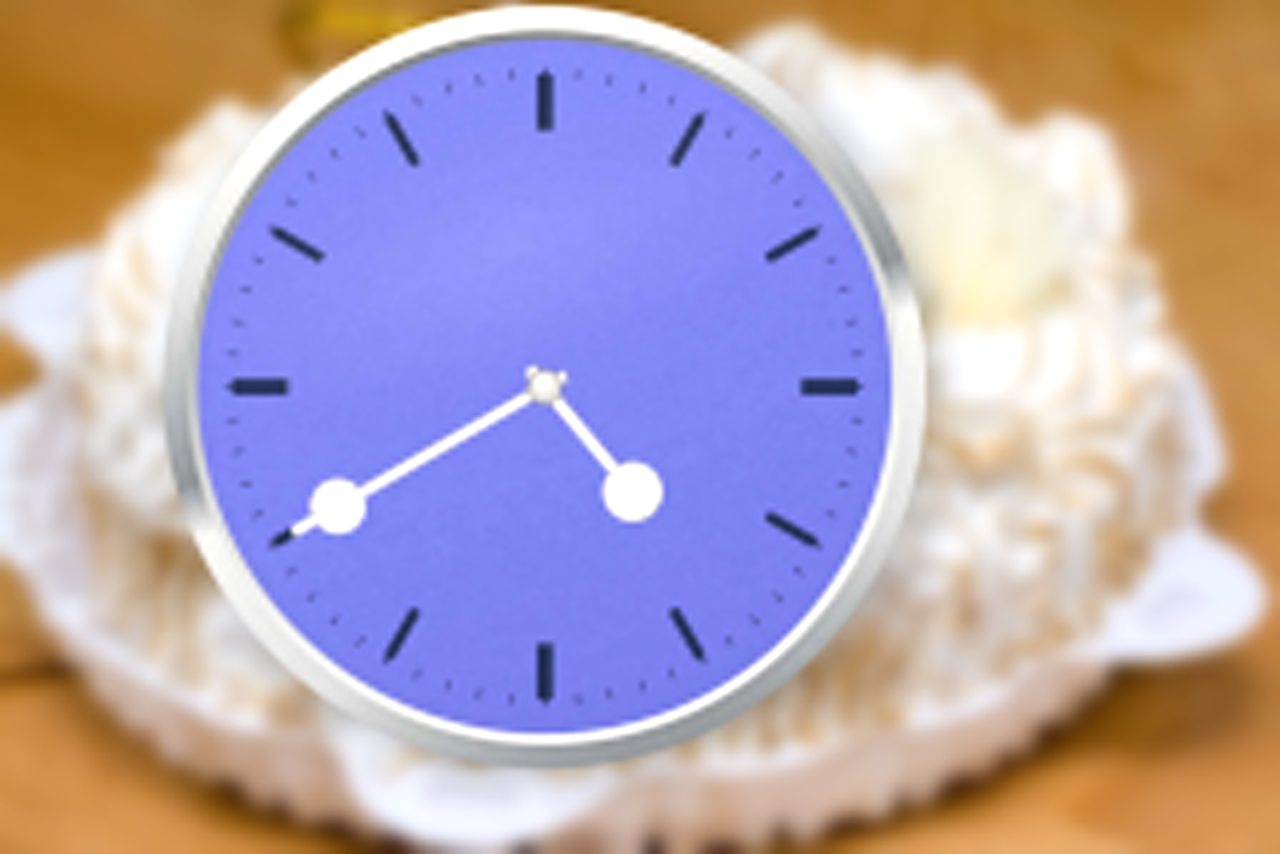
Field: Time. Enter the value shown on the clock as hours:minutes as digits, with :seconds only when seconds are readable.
4:40
